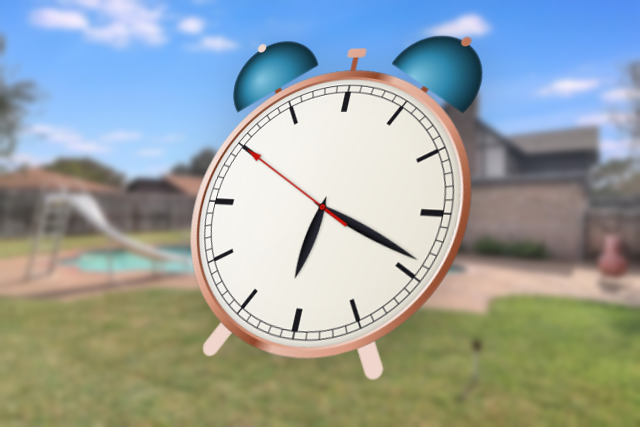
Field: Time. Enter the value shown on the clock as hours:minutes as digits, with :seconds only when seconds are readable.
6:18:50
